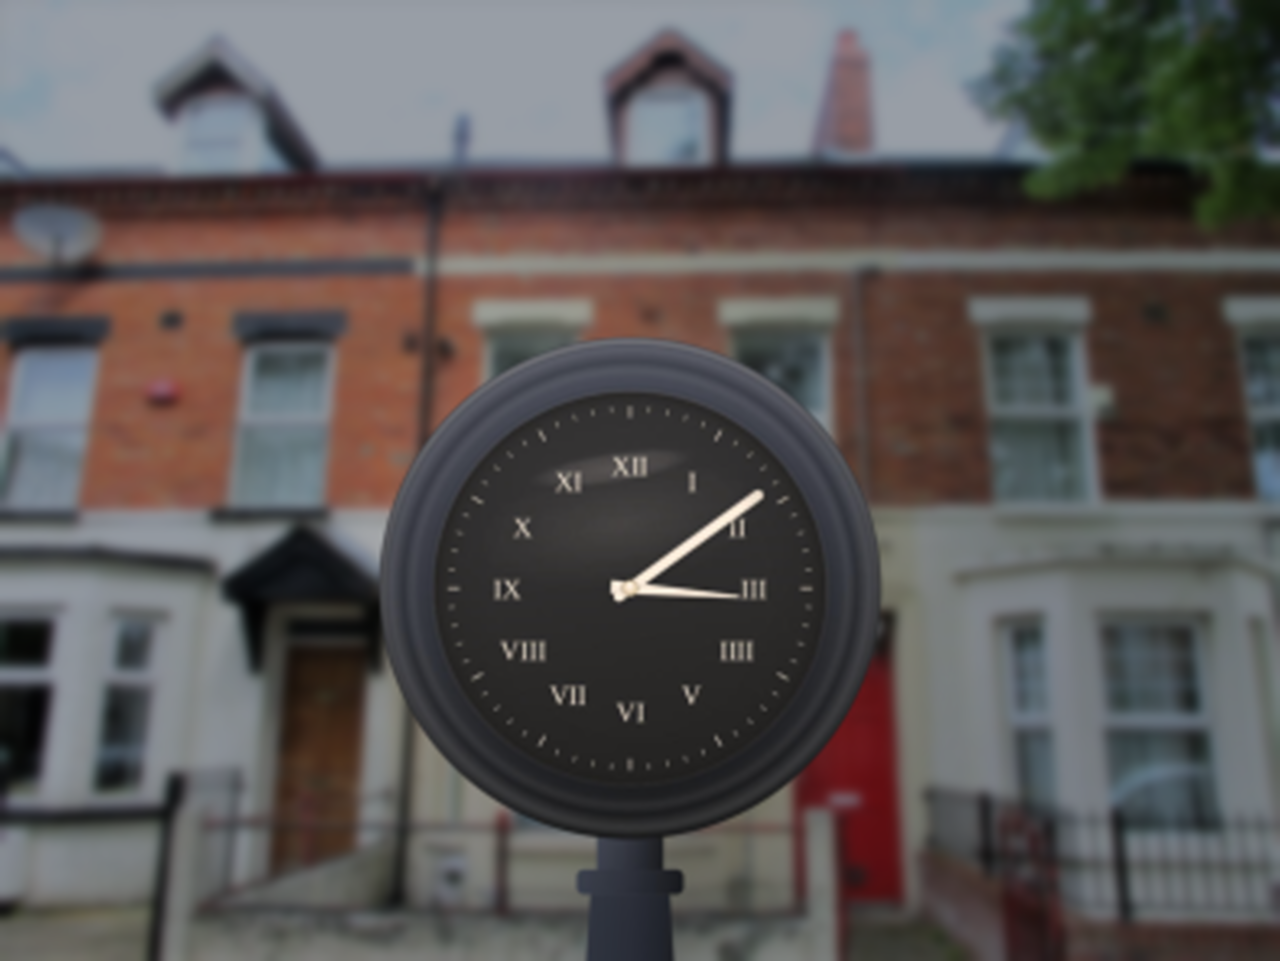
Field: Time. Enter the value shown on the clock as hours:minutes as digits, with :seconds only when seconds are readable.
3:09
